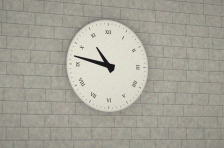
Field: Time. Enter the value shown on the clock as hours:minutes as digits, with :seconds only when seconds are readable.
10:47
